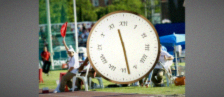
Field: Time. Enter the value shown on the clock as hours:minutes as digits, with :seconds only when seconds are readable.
11:28
